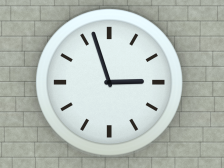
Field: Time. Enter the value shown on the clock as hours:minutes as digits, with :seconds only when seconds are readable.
2:57
